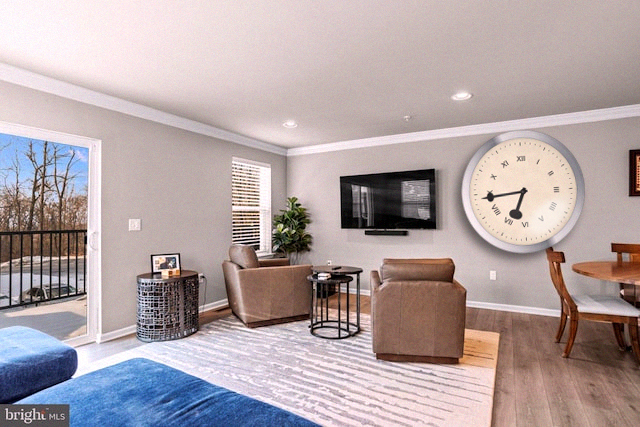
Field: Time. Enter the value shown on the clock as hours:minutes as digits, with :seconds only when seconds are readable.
6:44
